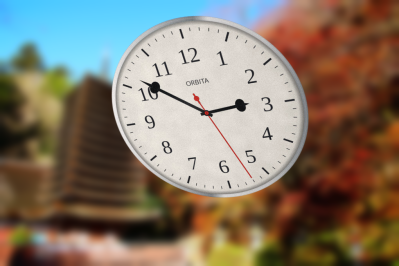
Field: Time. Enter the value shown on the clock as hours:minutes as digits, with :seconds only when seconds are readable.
2:51:27
